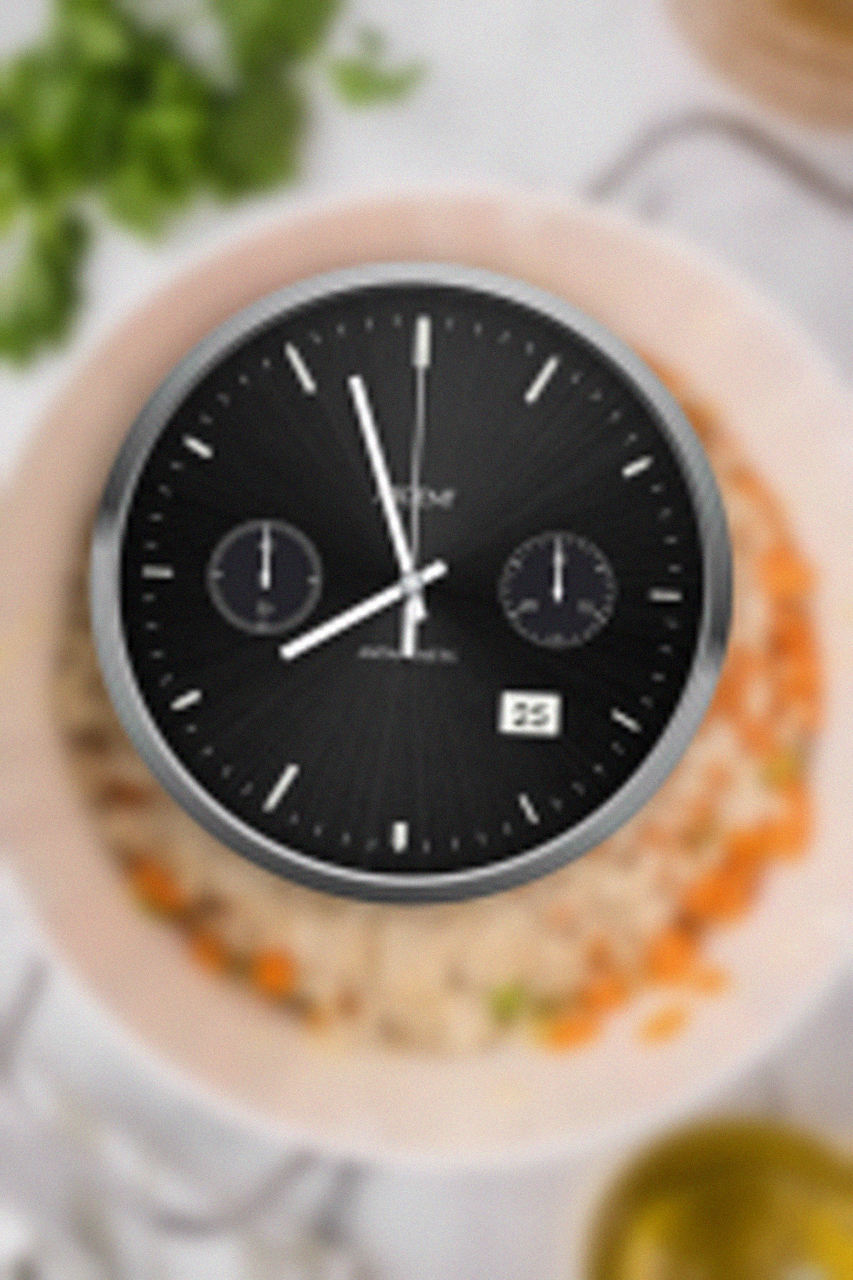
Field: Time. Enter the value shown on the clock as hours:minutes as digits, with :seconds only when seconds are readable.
7:57
